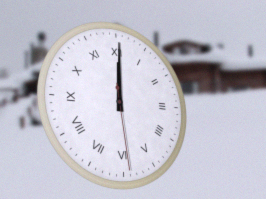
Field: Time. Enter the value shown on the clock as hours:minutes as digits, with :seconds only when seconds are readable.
12:00:29
